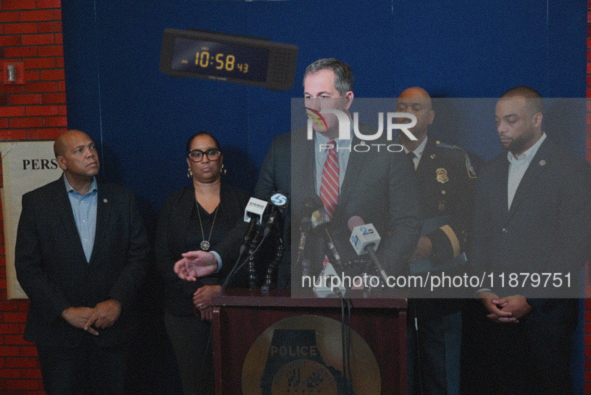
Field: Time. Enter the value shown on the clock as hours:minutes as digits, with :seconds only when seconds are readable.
10:58
